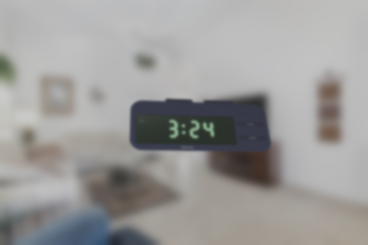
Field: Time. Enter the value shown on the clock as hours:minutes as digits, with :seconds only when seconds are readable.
3:24
